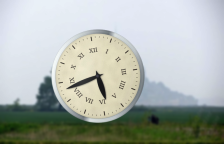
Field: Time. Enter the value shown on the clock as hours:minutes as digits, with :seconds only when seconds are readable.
5:43
